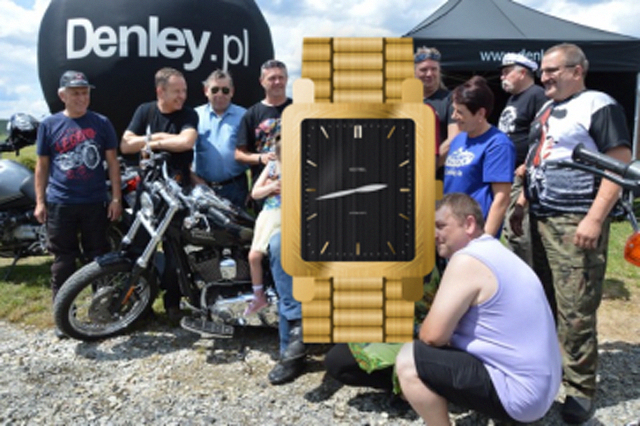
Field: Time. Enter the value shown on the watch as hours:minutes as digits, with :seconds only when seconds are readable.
2:43
